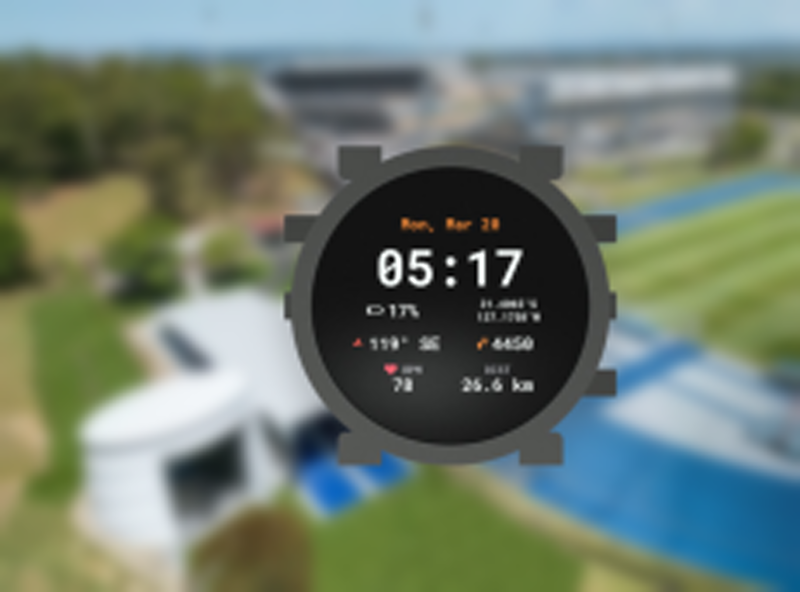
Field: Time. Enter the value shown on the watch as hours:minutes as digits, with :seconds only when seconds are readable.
5:17
